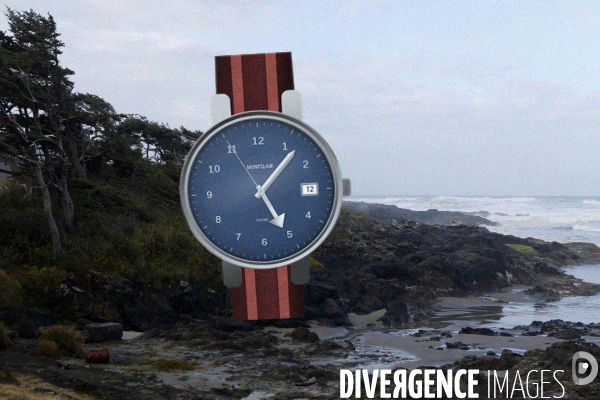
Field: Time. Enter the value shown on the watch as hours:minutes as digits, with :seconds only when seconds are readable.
5:06:55
